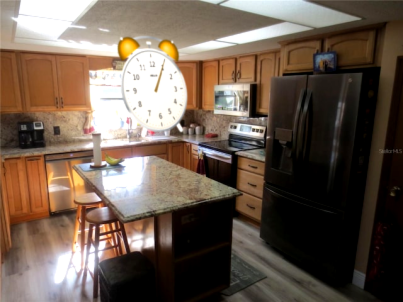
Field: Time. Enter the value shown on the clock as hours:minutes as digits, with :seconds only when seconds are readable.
1:05
